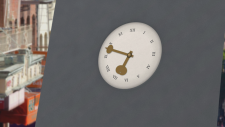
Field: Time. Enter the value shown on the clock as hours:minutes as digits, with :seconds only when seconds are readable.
6:48
